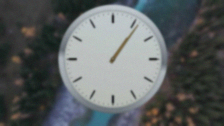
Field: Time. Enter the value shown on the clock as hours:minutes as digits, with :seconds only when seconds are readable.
1:06
